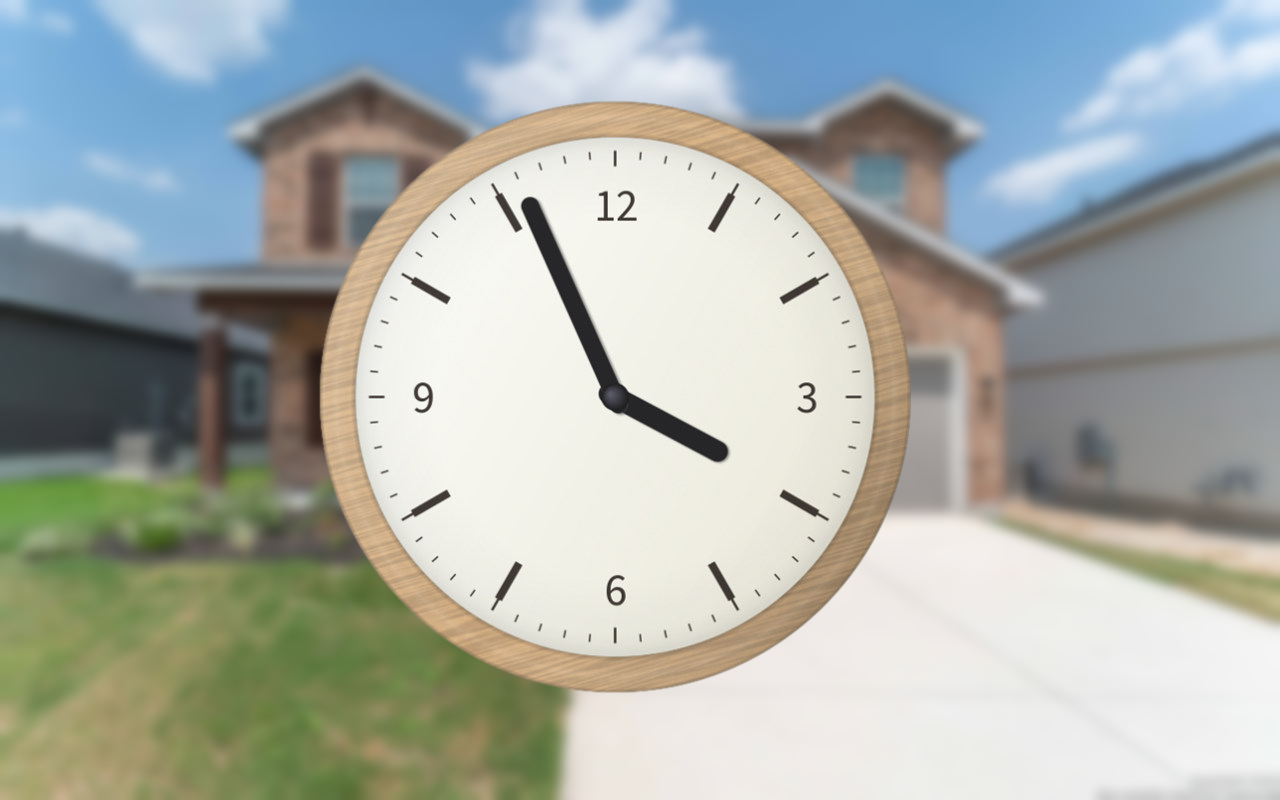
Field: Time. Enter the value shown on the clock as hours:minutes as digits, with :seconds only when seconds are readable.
3:56
